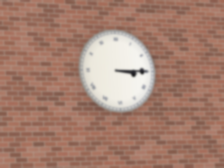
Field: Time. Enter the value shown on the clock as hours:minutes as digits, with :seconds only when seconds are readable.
3:15
